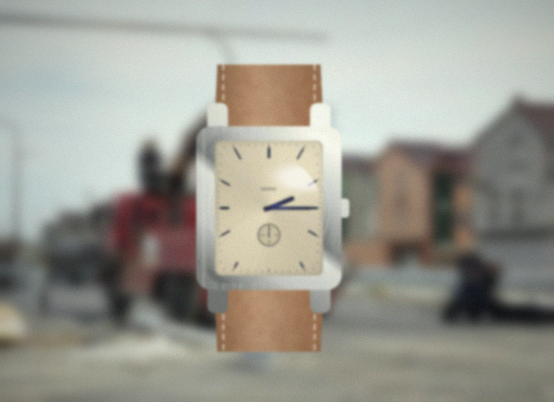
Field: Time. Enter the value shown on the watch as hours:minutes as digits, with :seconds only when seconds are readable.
2:15
